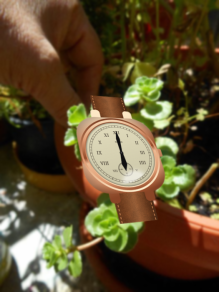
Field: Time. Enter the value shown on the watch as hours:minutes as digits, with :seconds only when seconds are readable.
6:00
